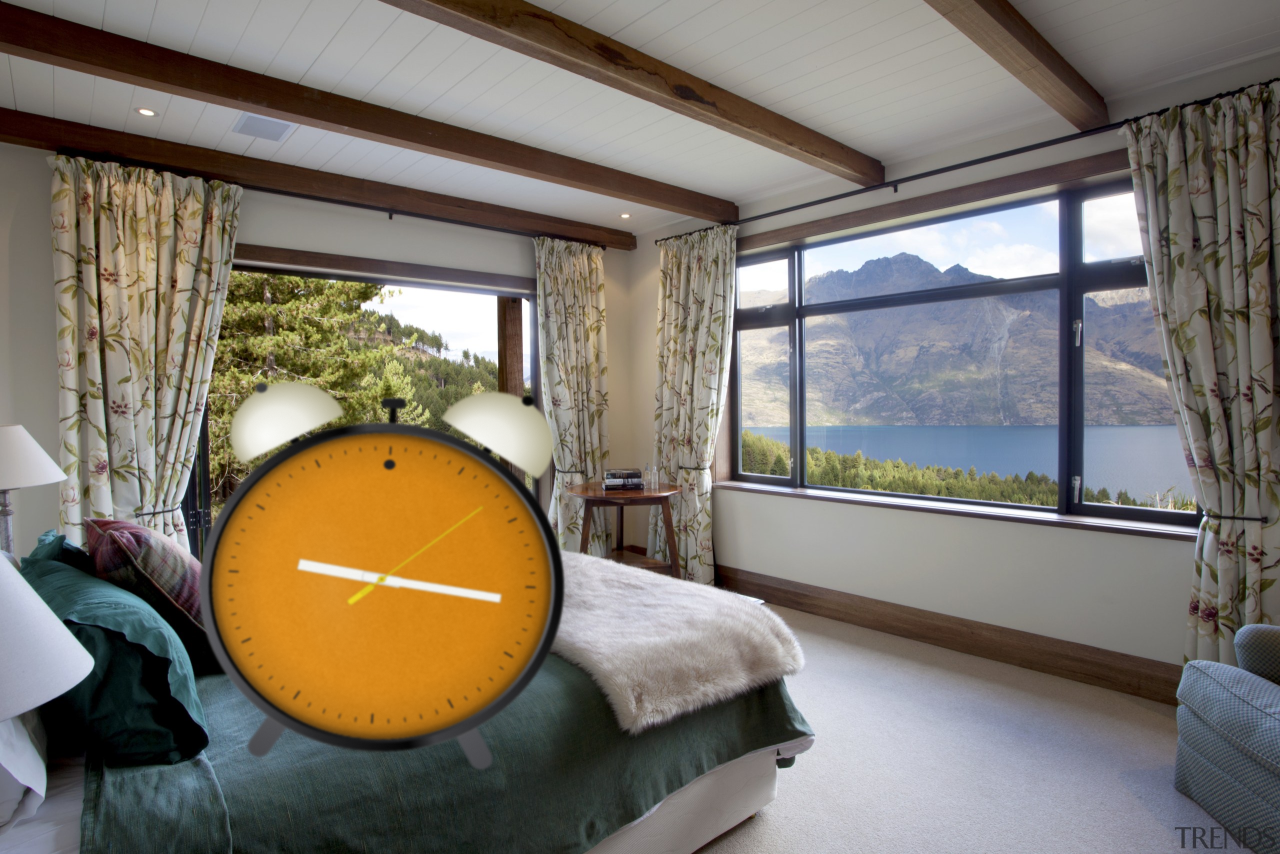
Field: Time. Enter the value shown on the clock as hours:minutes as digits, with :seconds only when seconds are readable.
9:16:08
